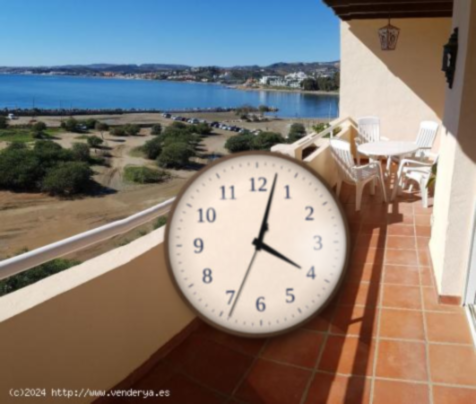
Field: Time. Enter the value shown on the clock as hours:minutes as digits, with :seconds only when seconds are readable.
4:02:34
